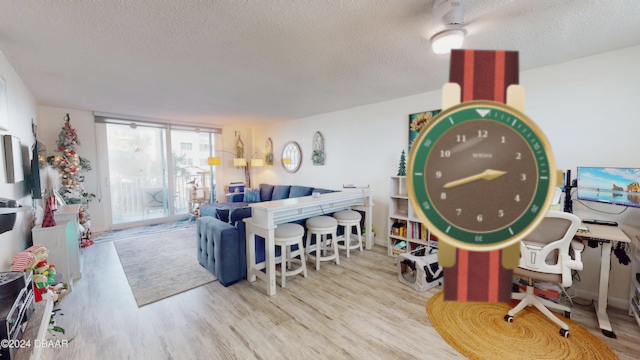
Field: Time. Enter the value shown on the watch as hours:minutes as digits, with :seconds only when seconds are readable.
2:42
